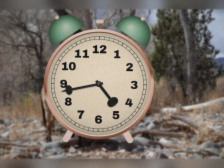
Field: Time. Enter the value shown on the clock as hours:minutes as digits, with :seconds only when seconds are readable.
4:43
